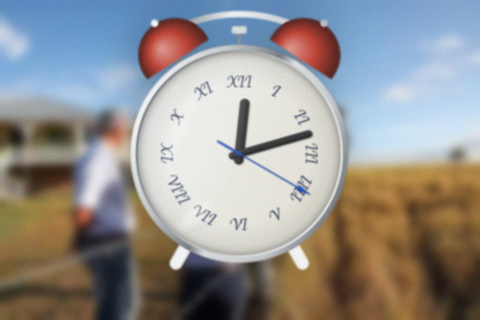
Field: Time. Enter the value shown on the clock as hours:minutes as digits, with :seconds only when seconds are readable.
12:12:20
